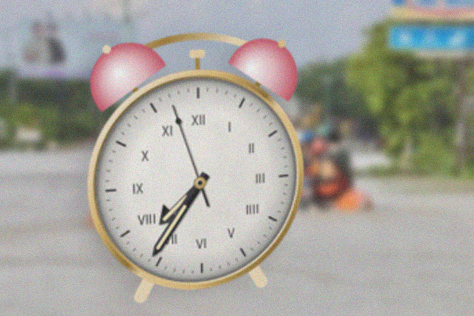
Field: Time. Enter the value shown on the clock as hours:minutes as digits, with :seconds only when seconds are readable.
7:35:57
